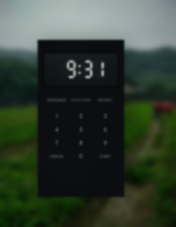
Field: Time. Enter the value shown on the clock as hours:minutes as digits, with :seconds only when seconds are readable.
9:31
